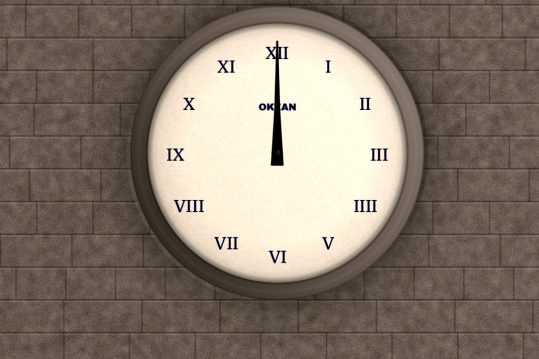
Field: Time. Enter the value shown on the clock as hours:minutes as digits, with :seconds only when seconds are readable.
12:00
